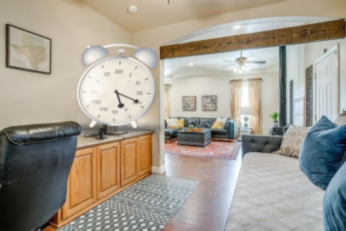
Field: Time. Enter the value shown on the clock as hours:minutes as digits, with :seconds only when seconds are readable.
5:19
